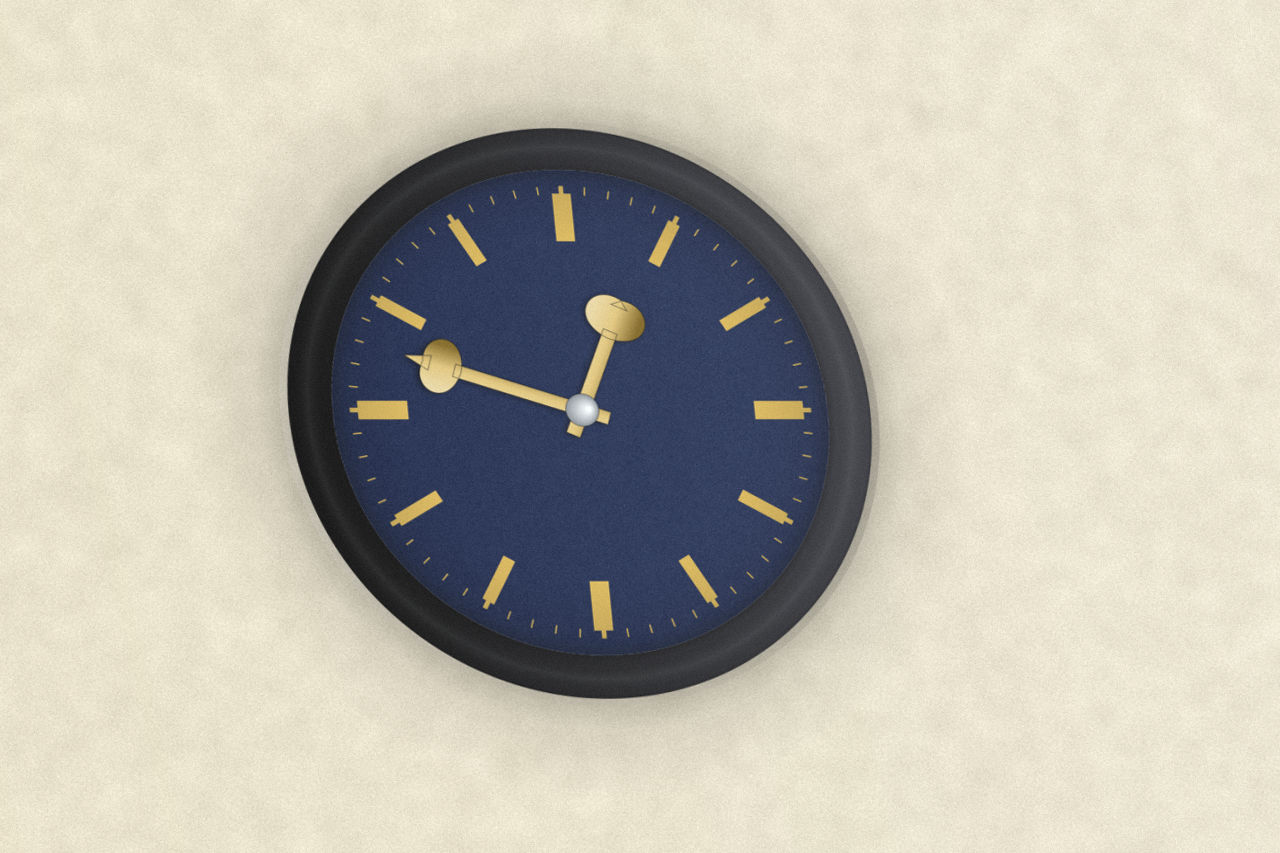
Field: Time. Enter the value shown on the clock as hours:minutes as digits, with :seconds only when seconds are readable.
12:48
